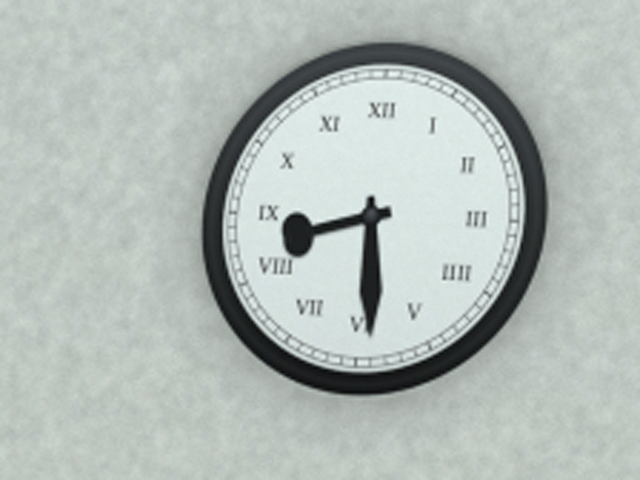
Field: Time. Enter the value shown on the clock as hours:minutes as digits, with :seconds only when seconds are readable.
8:29
